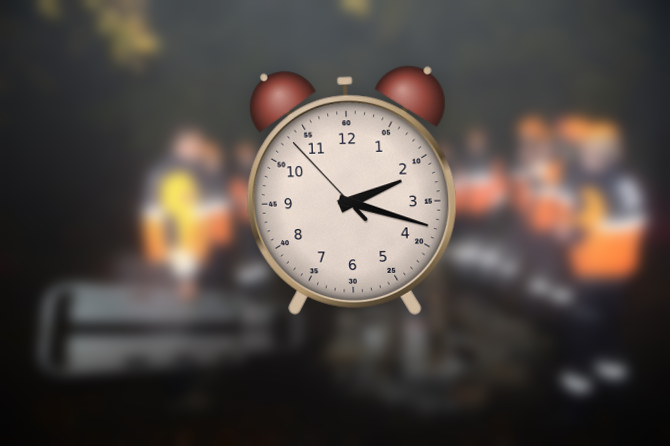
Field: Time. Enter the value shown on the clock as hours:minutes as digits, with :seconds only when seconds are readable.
2:17:53
